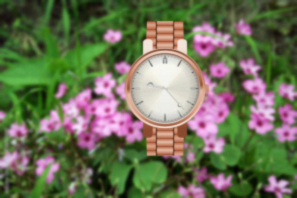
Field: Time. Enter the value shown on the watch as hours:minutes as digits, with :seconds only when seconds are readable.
9:23
